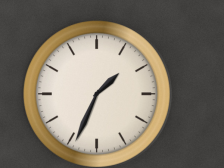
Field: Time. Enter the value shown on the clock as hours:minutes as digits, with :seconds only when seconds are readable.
1:34
